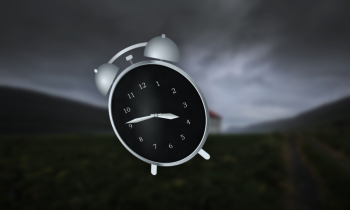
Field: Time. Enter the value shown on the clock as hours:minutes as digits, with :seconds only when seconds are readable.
3:46
